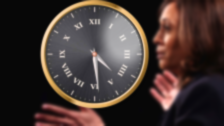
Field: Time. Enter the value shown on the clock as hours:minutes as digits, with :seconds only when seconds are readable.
4:29
